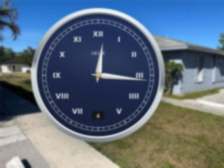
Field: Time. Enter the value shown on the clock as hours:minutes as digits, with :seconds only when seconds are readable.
12:16
